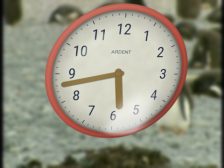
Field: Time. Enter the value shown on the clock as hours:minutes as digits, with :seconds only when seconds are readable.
5:43
